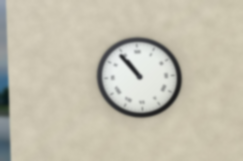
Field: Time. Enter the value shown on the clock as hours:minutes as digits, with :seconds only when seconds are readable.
10:54
